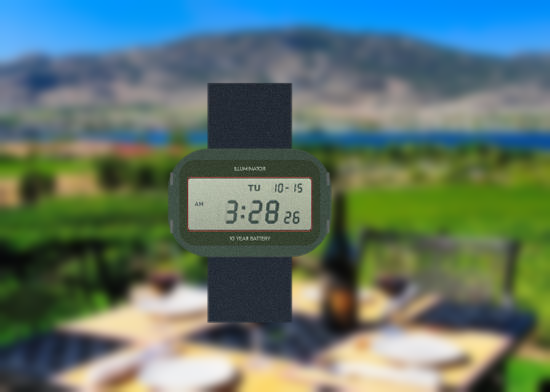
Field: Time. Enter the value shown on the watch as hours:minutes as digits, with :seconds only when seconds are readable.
3:28:26
